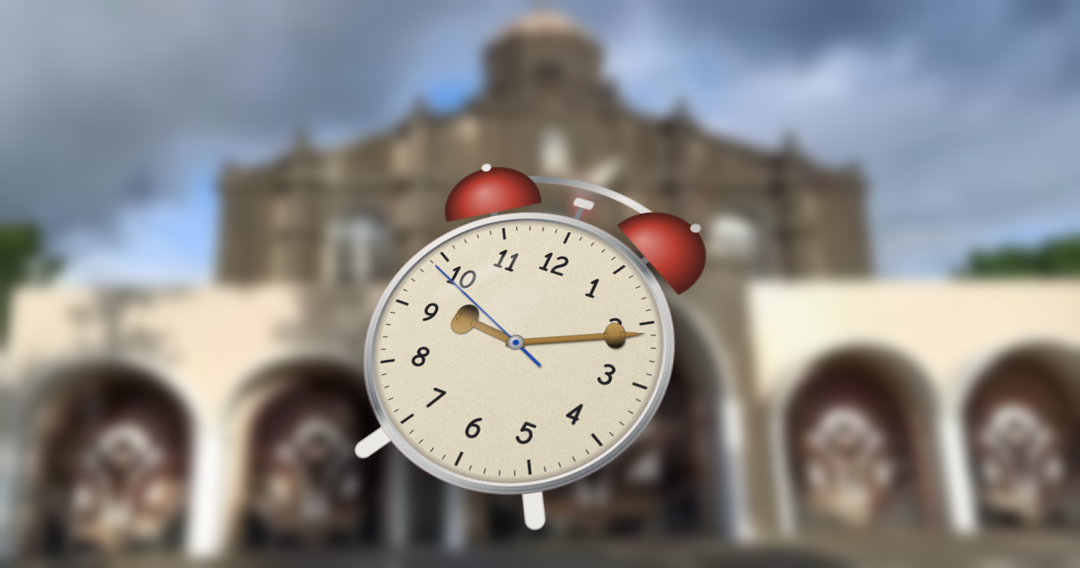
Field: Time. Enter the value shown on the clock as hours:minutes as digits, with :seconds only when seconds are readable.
9:10:49
